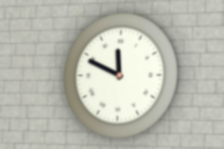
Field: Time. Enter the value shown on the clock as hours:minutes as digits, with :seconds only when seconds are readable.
11:49
